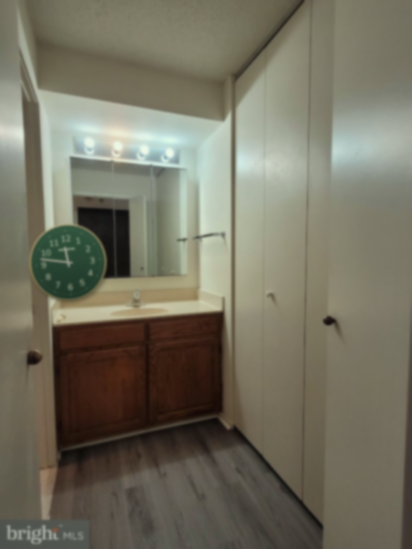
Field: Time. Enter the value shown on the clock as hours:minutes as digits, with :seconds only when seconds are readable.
11:47
